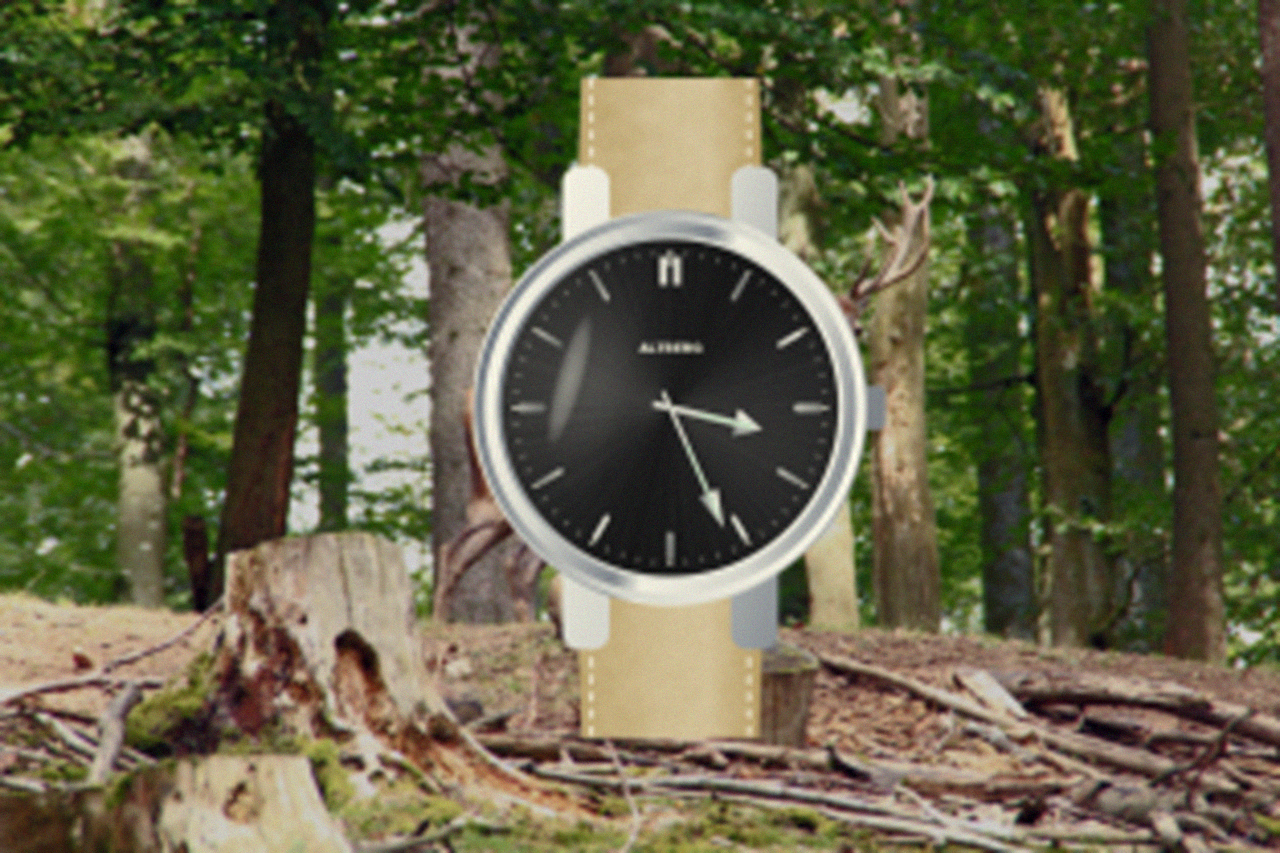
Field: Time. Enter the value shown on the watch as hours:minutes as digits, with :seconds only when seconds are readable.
3:26
